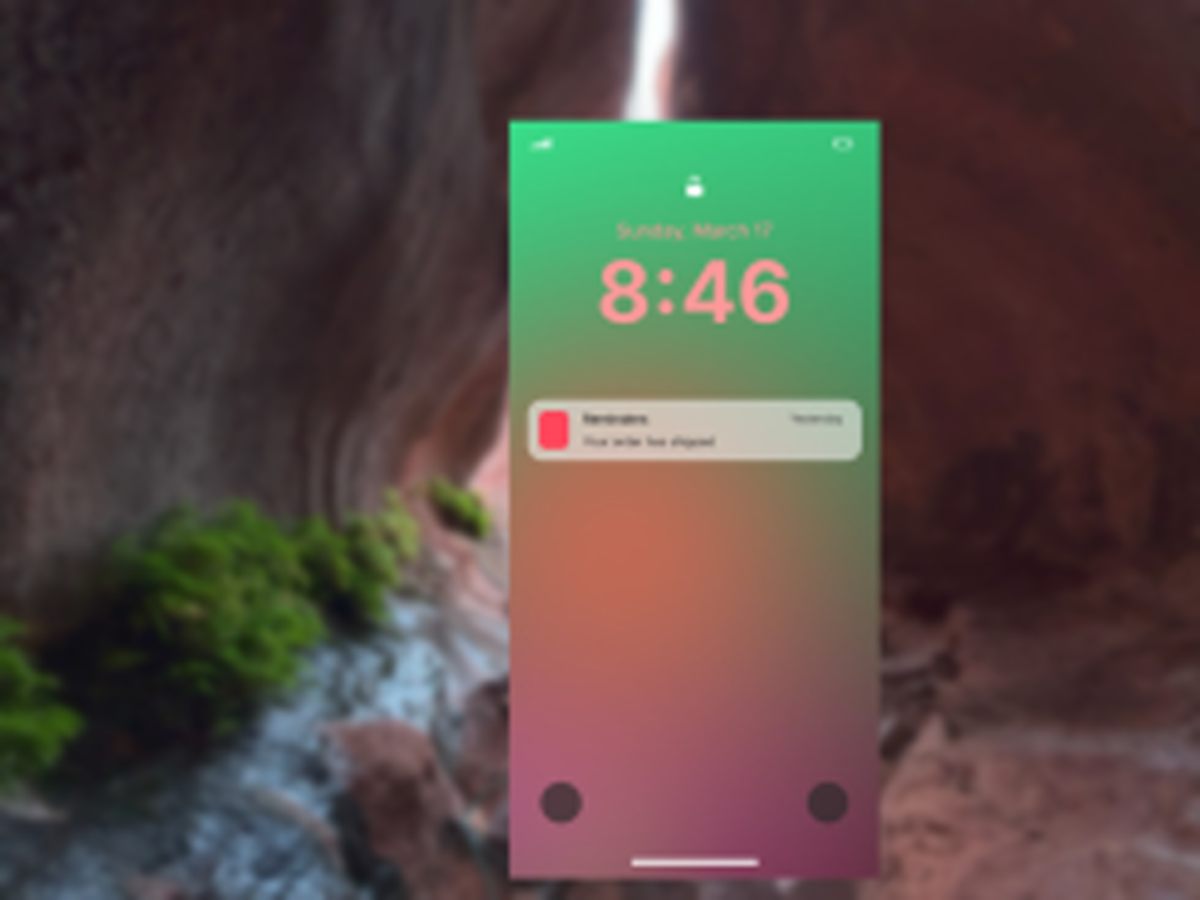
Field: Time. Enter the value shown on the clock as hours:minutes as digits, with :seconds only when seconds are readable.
8:46
